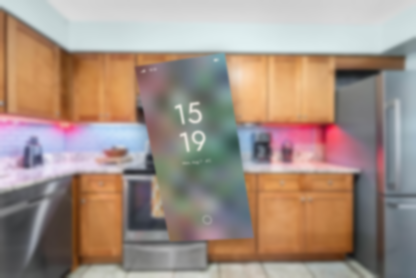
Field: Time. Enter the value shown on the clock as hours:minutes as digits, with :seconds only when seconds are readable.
15:19
